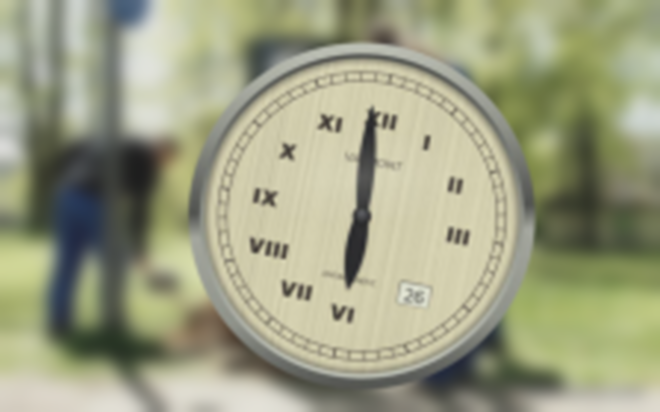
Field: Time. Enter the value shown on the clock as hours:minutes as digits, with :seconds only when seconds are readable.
5:59
